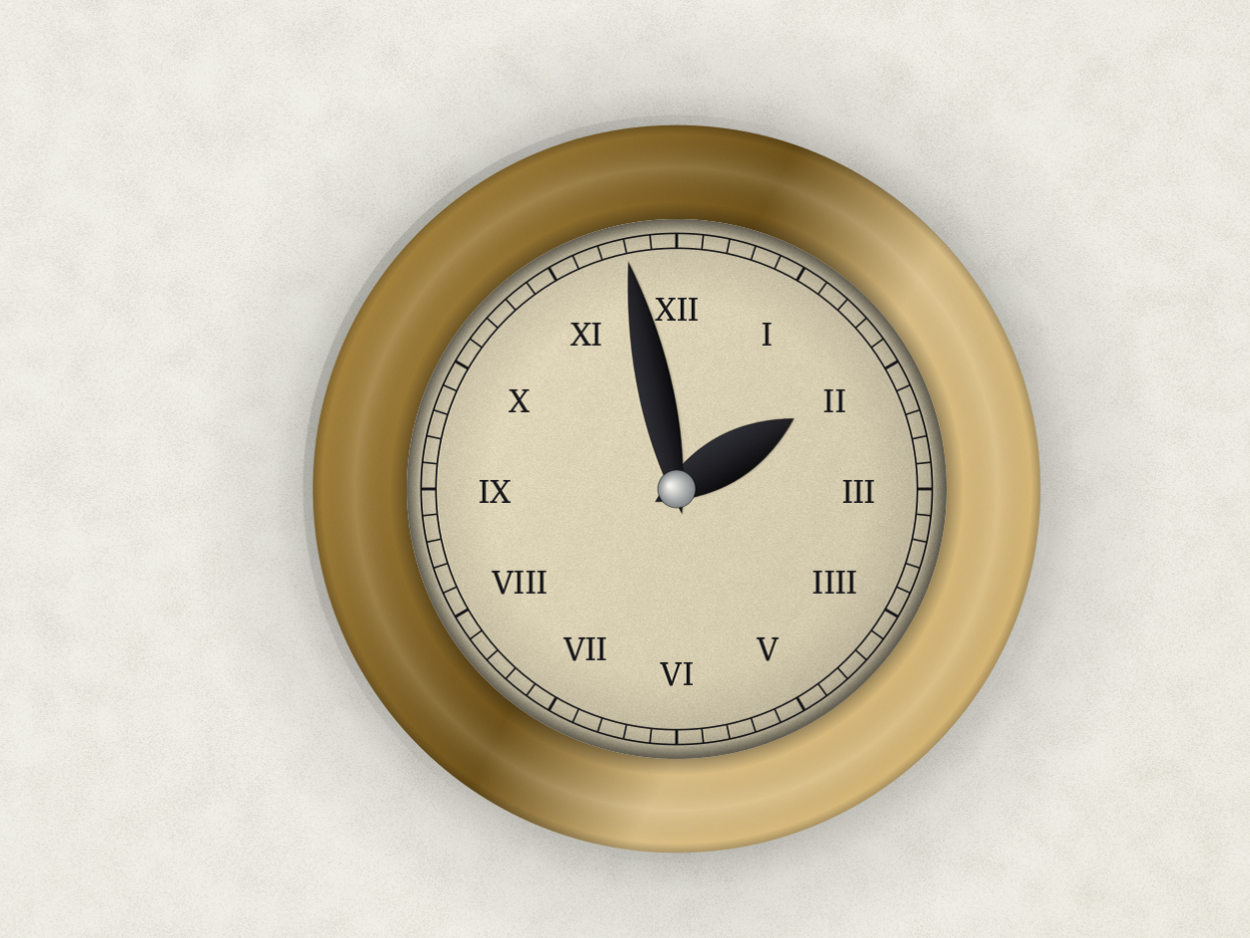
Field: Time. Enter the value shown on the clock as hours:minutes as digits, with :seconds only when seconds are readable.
1:58
